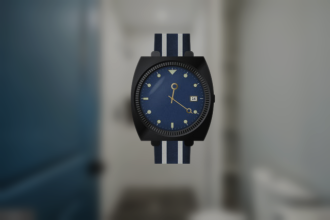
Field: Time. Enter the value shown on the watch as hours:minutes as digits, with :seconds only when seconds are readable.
12:21
